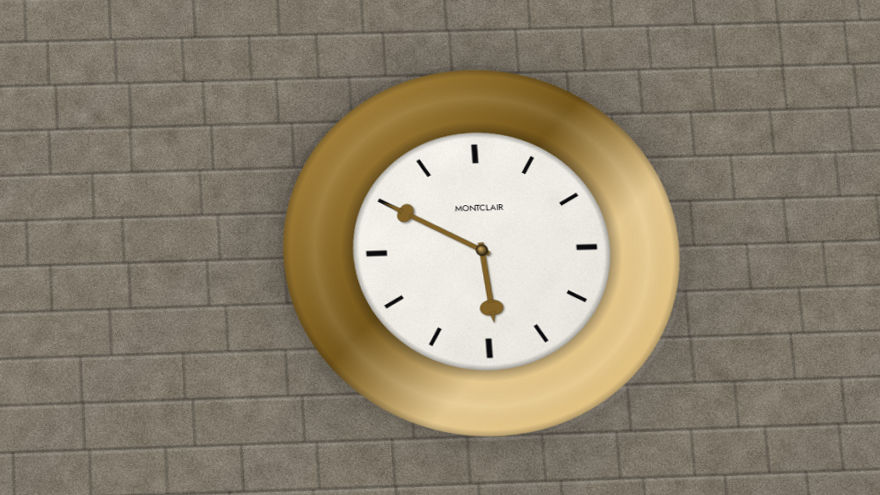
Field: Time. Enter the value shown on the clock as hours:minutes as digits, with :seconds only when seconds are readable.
5:50
